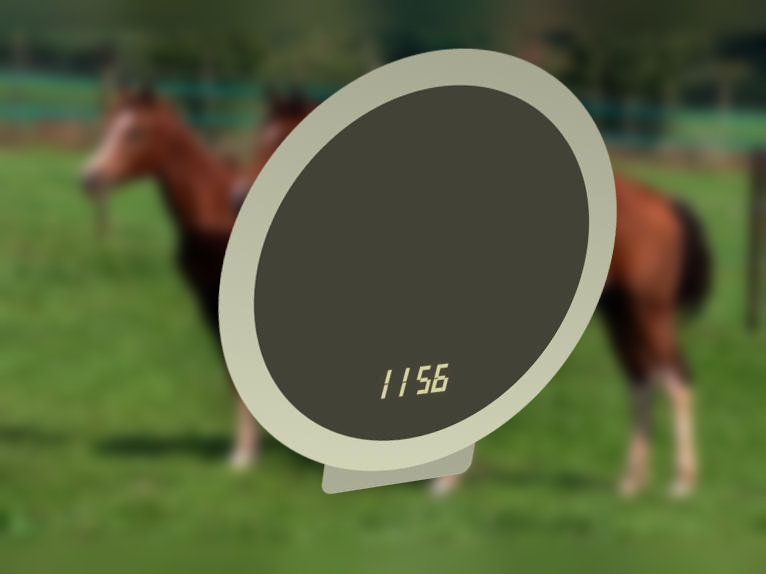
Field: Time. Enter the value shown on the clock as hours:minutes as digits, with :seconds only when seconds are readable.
11:56
